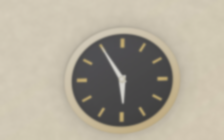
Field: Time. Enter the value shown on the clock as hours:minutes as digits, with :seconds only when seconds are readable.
5:55
